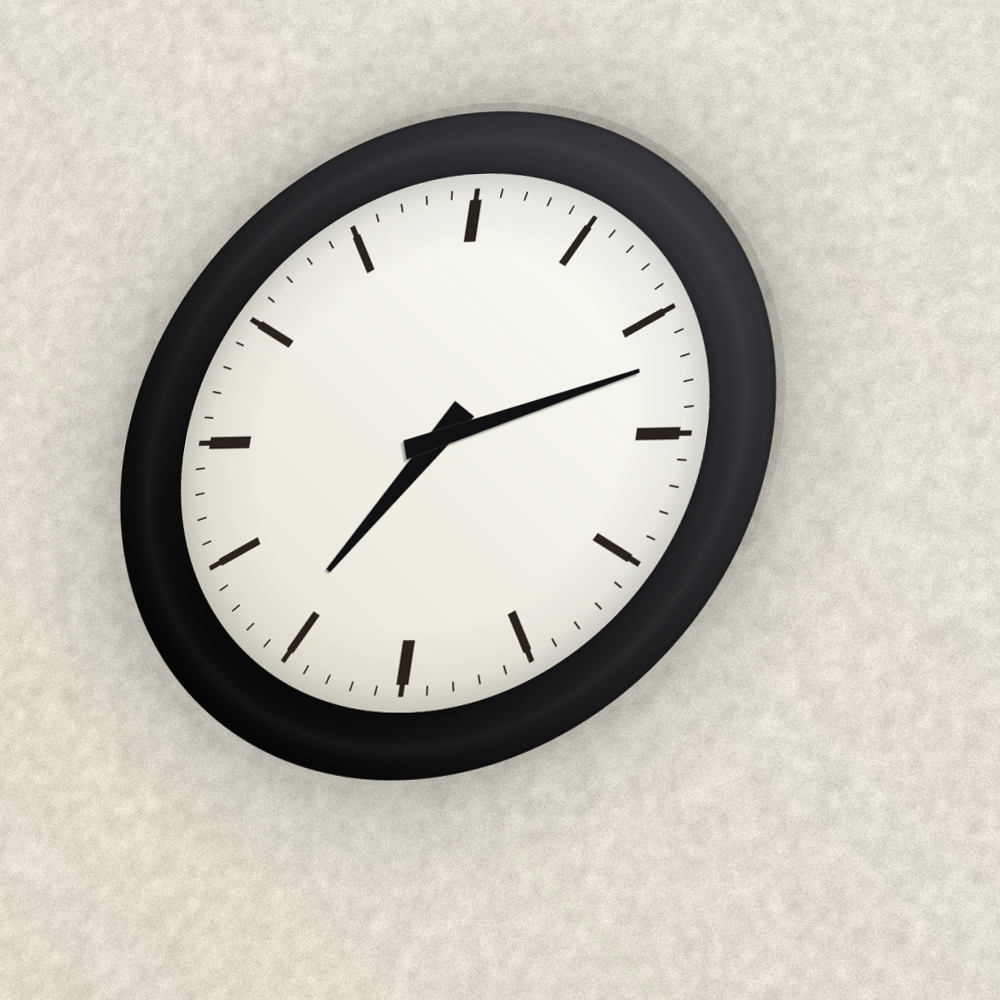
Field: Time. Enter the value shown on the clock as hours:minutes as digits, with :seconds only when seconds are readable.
7:12
